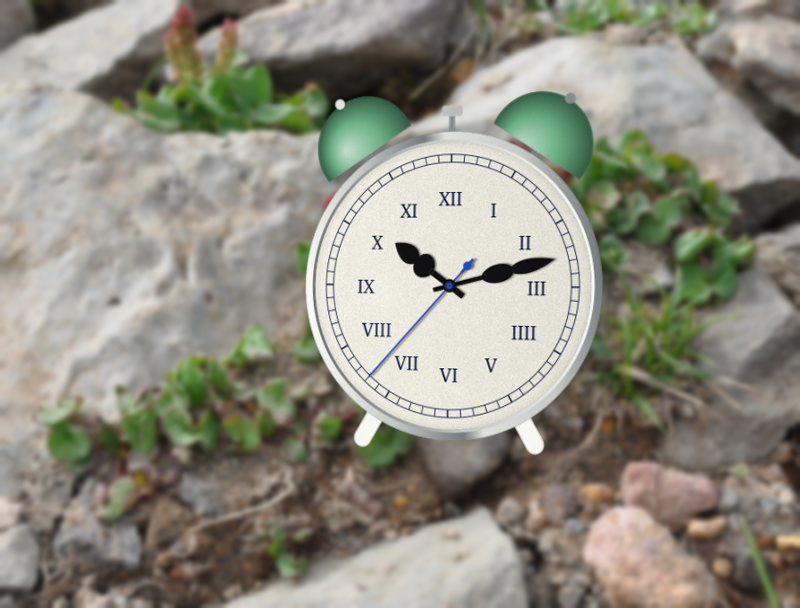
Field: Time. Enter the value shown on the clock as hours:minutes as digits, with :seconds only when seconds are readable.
10:12:37
